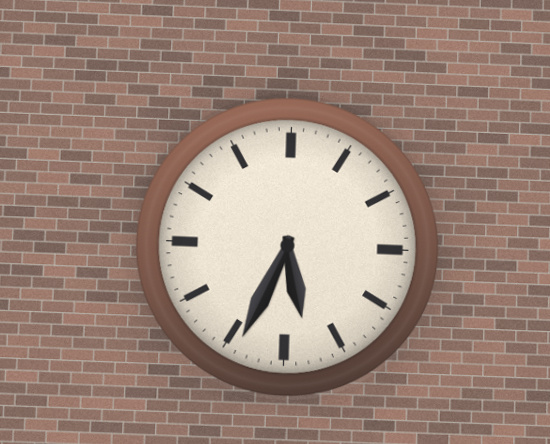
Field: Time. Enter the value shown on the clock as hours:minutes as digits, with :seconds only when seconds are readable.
5:34
